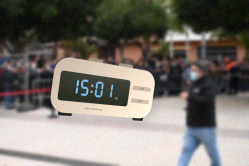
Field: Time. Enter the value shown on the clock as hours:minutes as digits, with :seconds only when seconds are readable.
15:01
